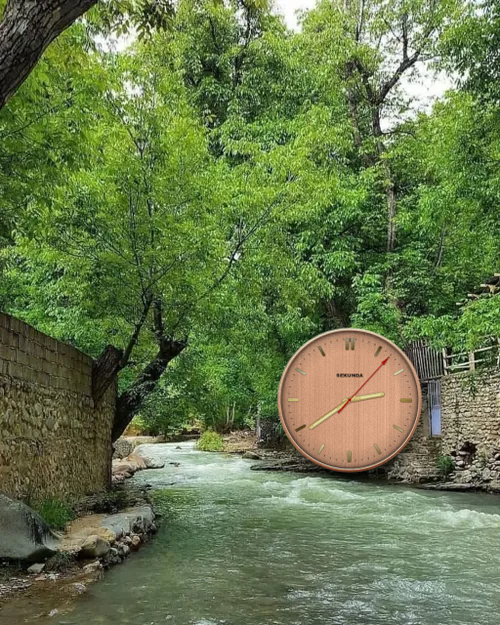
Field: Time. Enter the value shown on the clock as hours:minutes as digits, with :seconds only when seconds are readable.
2:39:07
